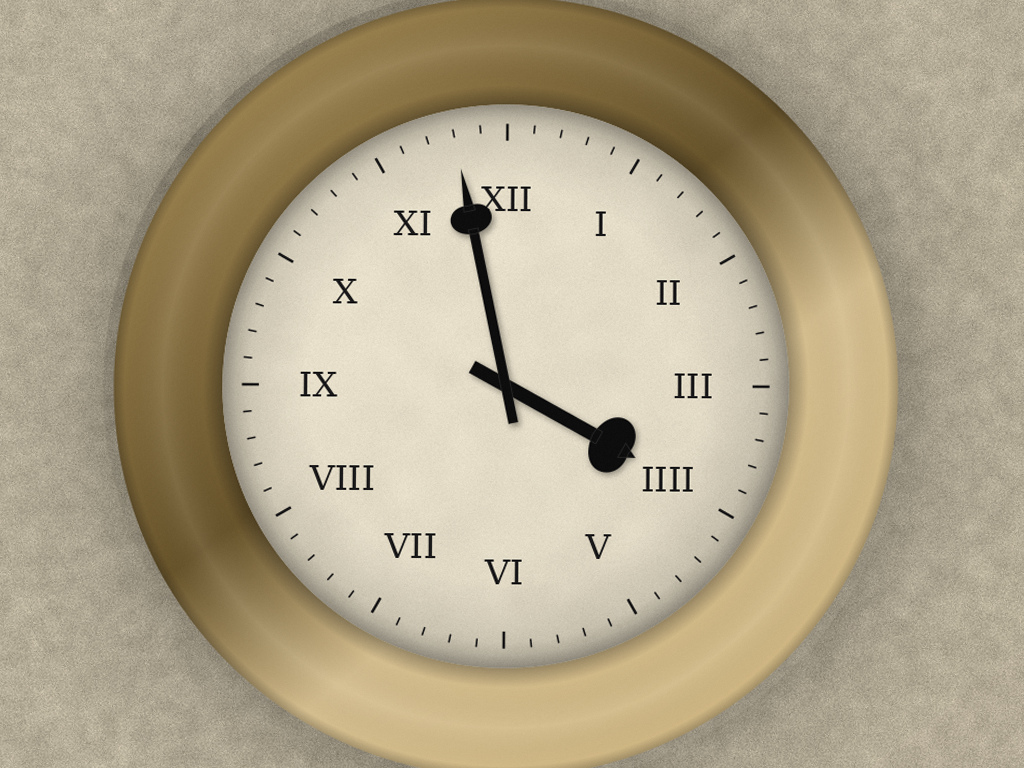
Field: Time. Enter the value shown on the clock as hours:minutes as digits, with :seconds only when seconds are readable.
3:58
